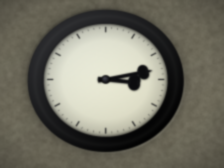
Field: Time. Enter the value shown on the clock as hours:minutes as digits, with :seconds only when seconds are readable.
3:13
